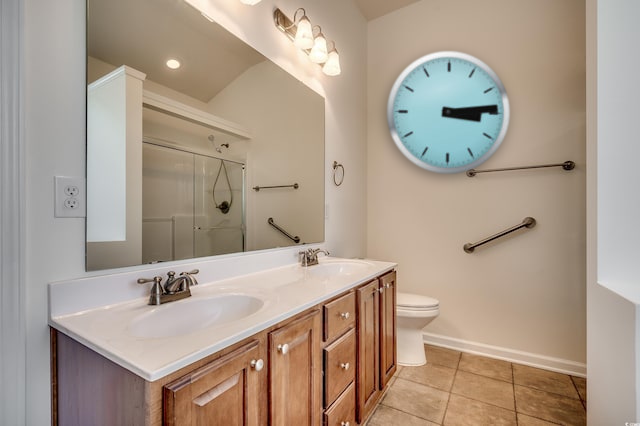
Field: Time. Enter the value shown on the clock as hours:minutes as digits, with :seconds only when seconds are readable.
3:14
